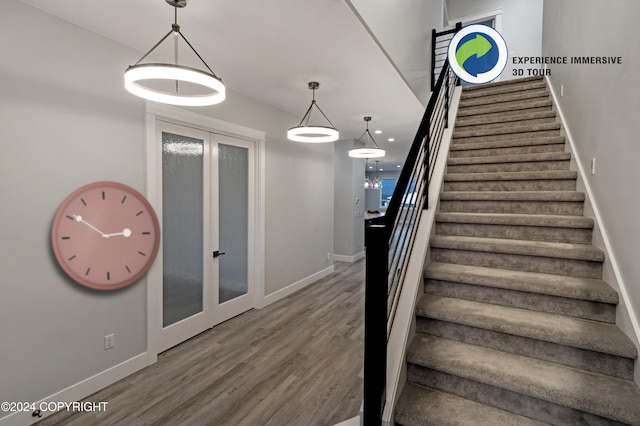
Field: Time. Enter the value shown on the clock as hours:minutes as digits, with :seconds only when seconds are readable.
2:51
